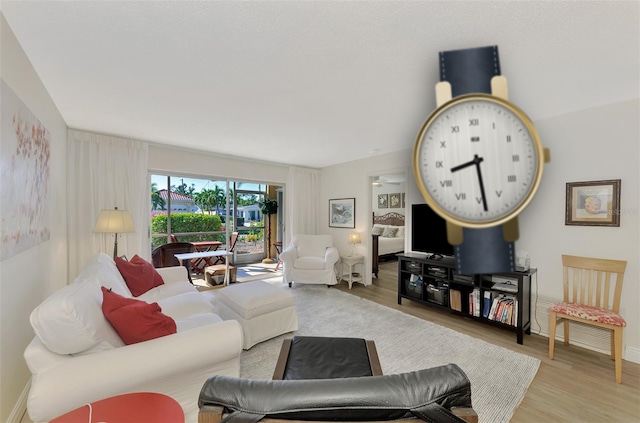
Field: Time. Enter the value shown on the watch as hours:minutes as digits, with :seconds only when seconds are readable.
8:29
